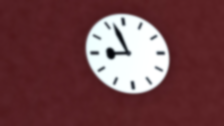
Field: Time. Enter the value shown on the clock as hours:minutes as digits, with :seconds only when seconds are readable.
8:57
